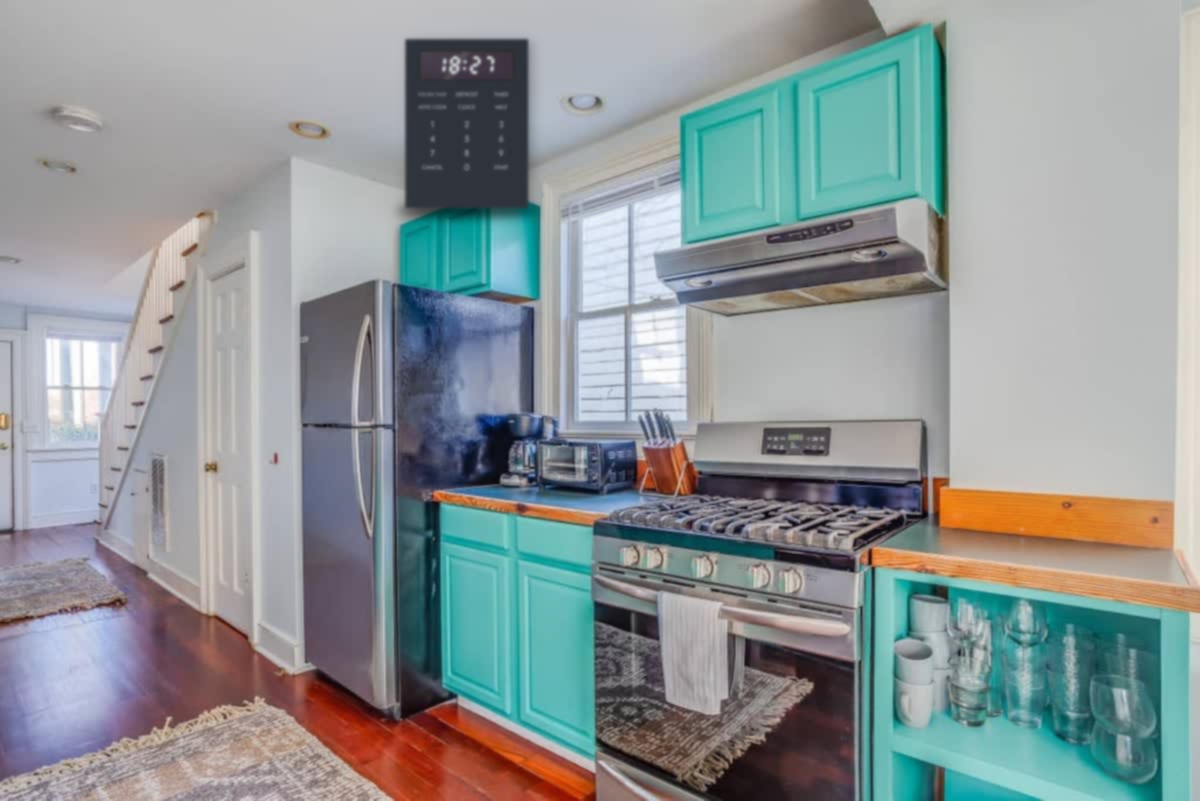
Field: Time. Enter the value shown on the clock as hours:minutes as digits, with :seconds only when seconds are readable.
18:27
